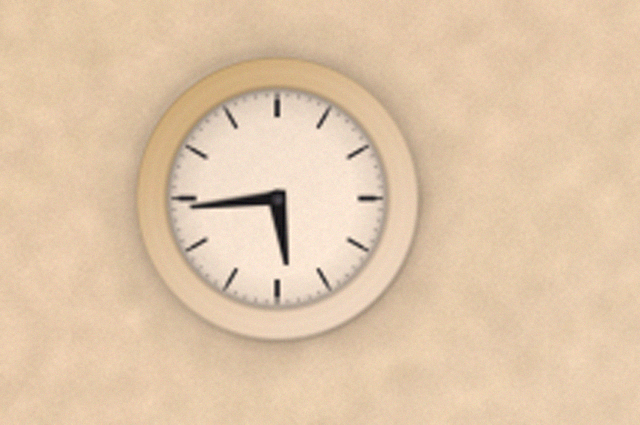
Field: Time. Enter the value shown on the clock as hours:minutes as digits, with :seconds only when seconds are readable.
5:44
